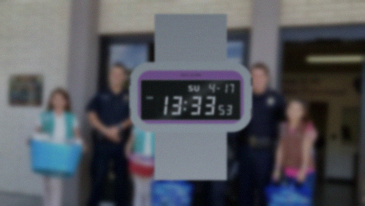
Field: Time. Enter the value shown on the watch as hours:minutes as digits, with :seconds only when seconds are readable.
13:33
